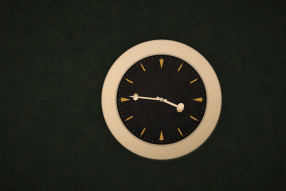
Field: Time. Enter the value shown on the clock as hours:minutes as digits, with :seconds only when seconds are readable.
3:46
